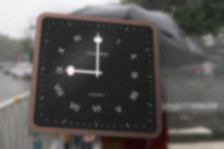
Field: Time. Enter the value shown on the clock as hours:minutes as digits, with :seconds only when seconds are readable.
9:00
